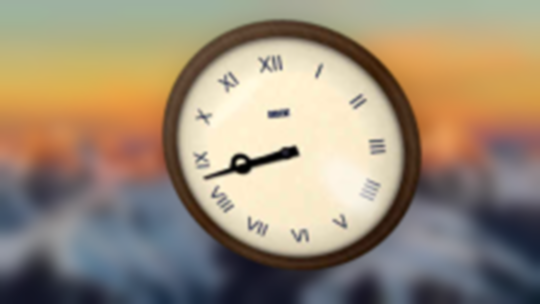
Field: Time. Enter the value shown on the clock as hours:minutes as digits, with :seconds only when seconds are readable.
8:43
